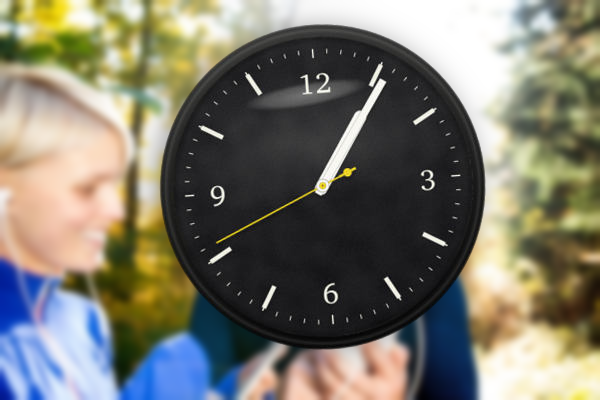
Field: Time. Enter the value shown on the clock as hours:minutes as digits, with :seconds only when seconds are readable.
1:05:41
